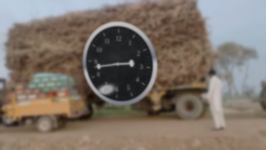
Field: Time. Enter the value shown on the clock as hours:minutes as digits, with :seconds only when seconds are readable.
2:43
